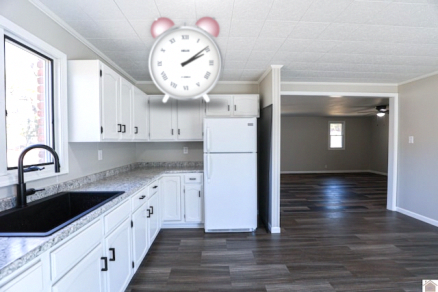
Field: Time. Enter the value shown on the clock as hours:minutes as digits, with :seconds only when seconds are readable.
2:09
